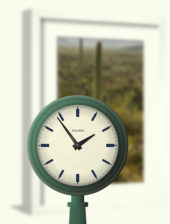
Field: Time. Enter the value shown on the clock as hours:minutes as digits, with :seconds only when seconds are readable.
1:54
